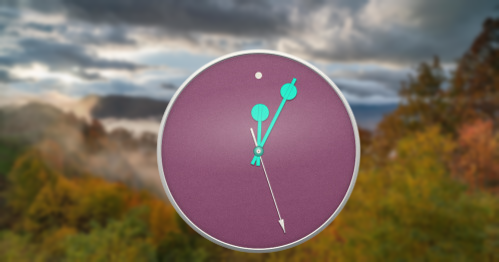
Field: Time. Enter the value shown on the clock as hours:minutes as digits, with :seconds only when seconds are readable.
12:04:27
